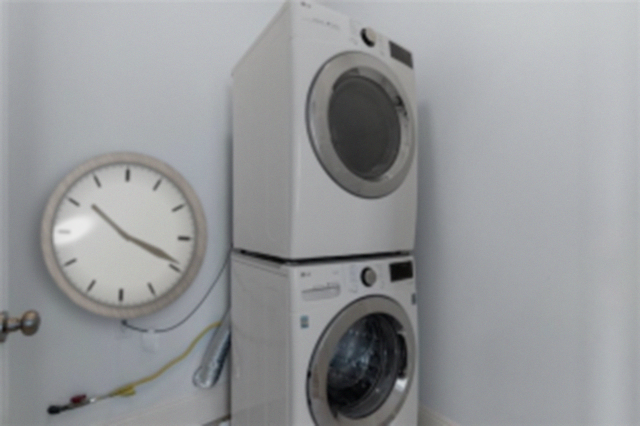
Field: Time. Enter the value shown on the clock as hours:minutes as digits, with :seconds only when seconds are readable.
10:19
